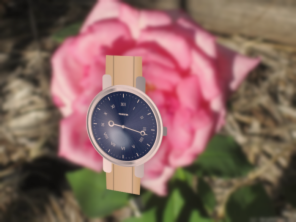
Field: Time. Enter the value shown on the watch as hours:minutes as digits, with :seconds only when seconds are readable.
9:17
